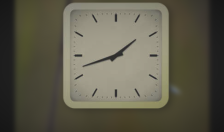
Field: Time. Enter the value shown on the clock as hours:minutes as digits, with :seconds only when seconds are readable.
1:42
